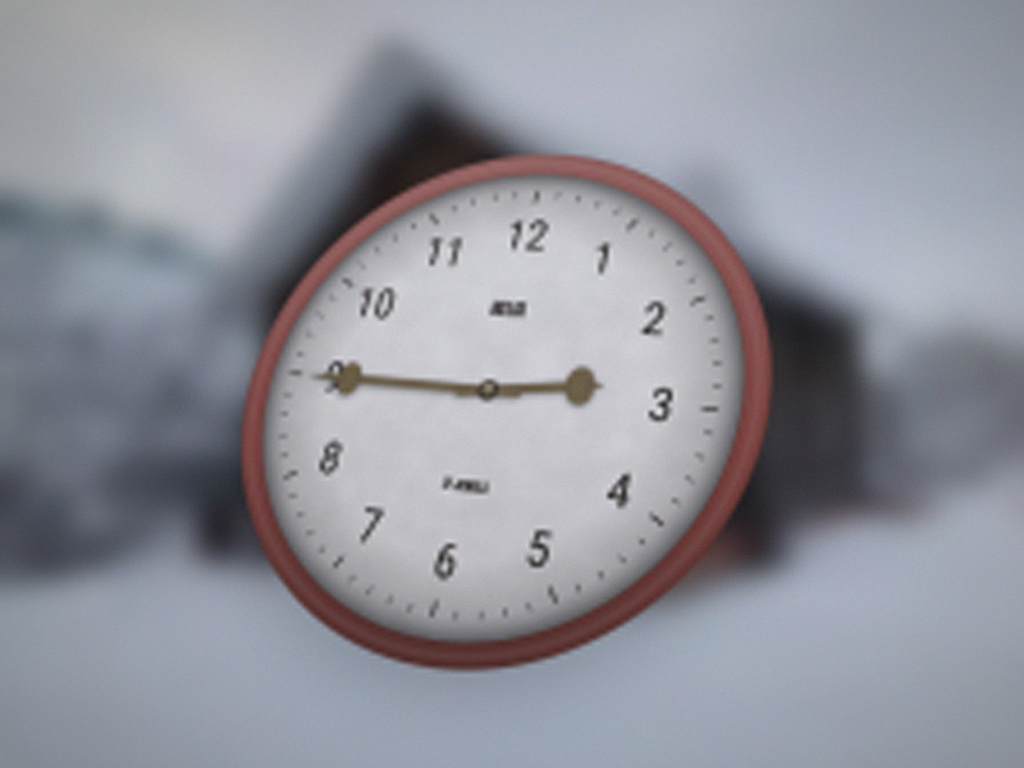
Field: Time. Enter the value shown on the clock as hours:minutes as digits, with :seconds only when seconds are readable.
2:45
